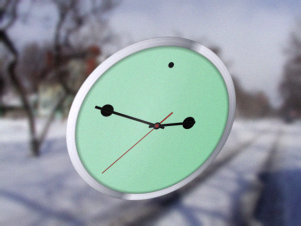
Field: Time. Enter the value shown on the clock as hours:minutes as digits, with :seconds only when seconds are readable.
2:47:37
